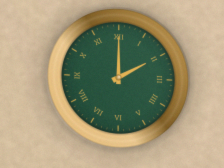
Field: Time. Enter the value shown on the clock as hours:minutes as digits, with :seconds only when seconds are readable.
2:00
